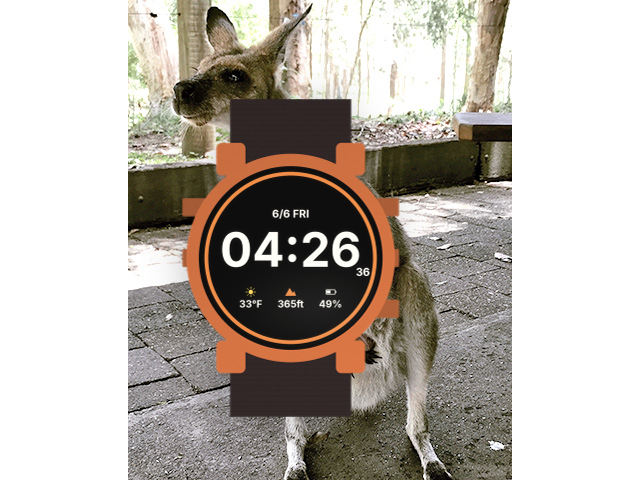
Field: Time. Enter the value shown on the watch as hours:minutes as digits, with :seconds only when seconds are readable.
4:26:36
